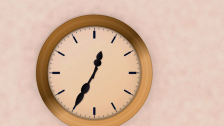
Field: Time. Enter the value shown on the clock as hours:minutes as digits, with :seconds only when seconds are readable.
12:35
